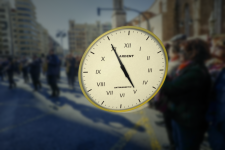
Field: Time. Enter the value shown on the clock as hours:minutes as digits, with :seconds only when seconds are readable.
4:55
